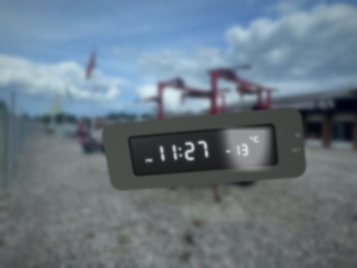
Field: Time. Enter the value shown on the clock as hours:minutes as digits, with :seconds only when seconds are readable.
11:27
